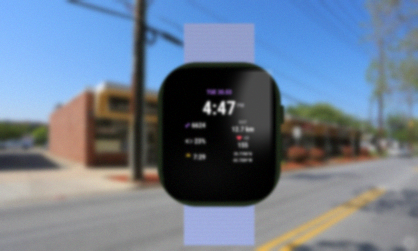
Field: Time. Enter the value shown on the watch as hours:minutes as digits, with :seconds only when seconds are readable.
4:47
